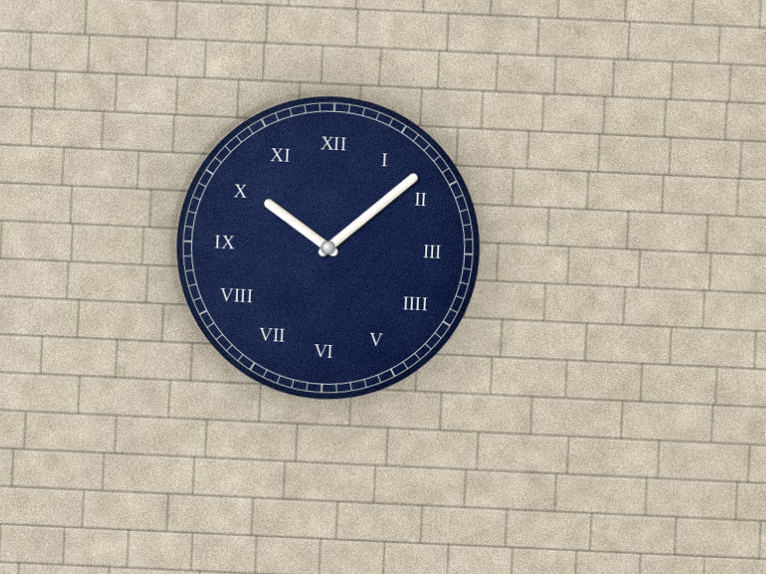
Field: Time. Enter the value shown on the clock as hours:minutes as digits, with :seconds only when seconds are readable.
10:08
